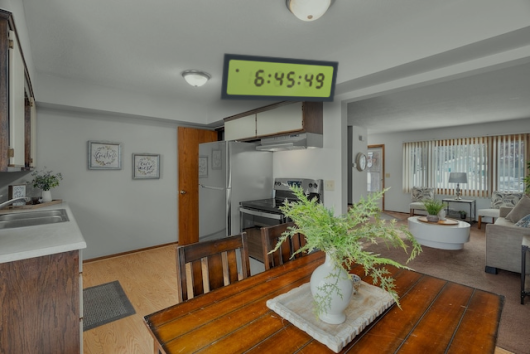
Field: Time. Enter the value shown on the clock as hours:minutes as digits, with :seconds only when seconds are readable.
6:45:49
